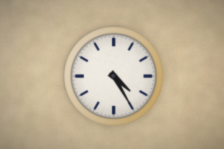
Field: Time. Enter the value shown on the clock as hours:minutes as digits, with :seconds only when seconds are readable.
4:25
